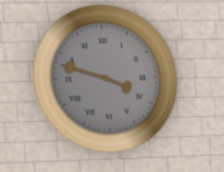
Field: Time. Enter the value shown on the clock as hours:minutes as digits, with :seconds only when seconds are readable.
3:48
